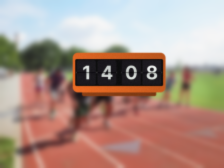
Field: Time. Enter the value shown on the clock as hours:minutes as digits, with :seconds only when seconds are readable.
14:08
